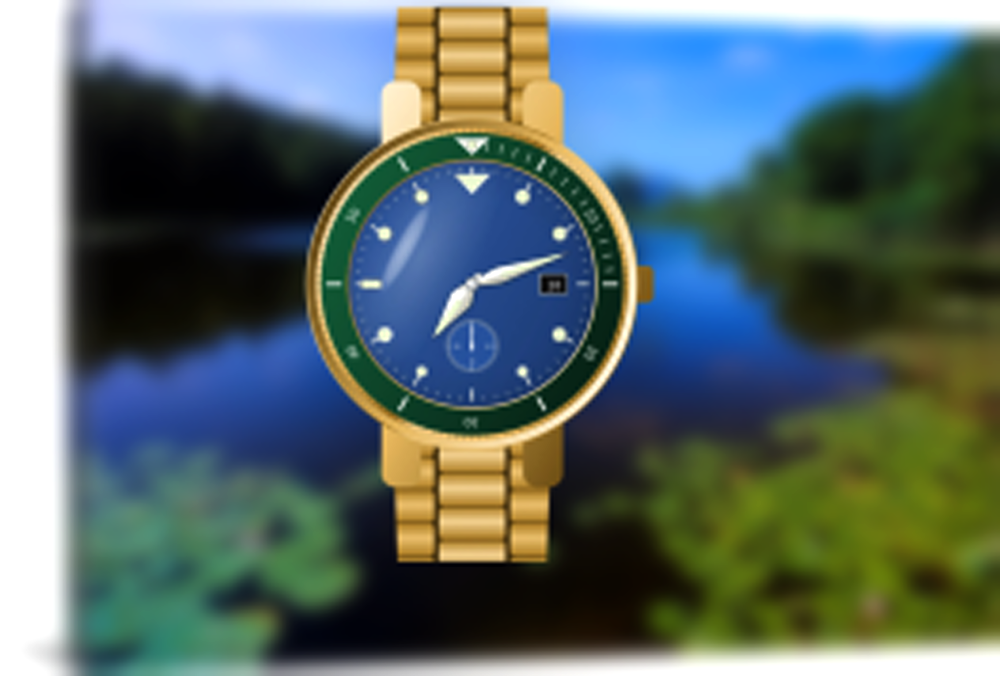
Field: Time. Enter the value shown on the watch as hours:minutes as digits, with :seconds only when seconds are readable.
7:12
